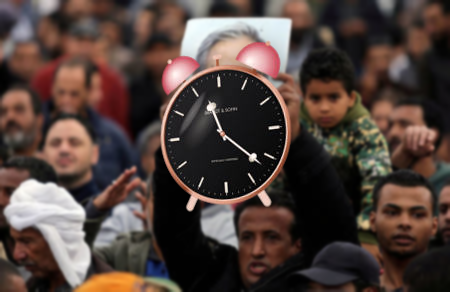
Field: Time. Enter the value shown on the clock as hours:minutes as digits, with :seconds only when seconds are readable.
11:22
